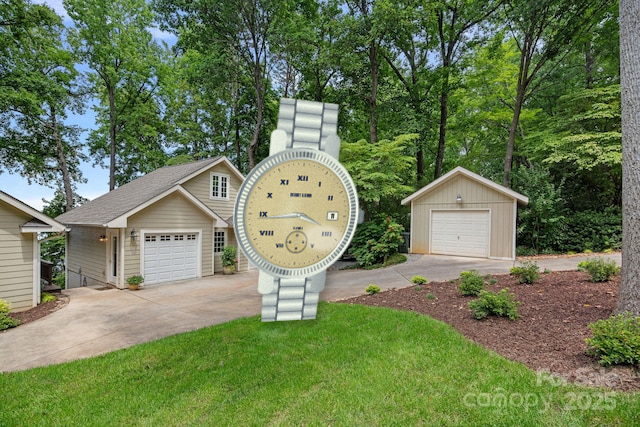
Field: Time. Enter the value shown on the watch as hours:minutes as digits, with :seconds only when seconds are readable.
3:44
